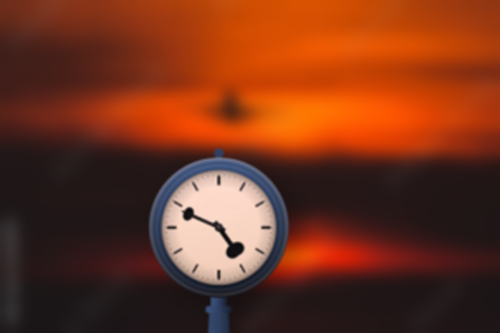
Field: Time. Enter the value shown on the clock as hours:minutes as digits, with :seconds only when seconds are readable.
4:49
